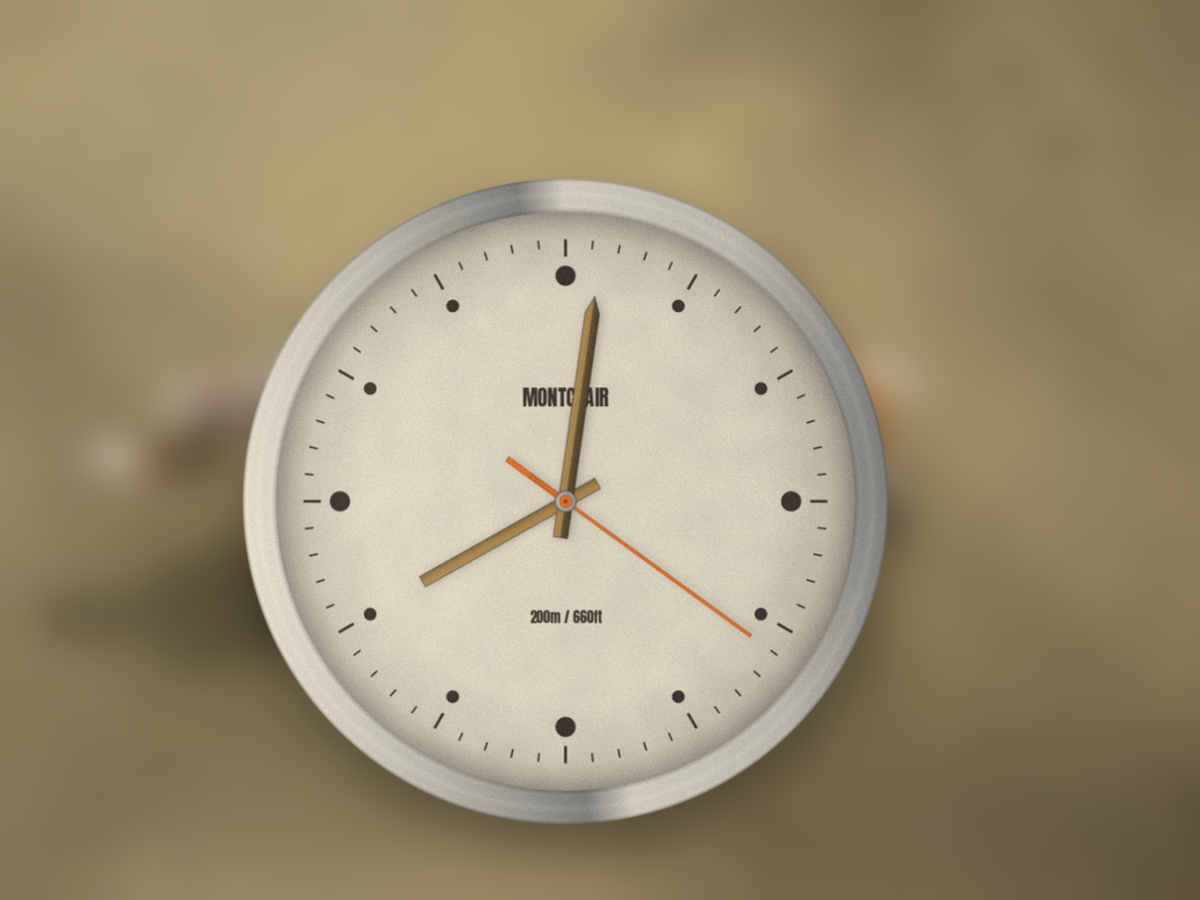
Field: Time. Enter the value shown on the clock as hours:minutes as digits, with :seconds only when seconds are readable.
8:01:21
